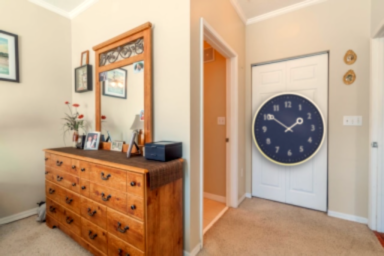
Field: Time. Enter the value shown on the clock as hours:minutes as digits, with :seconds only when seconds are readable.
1:51
